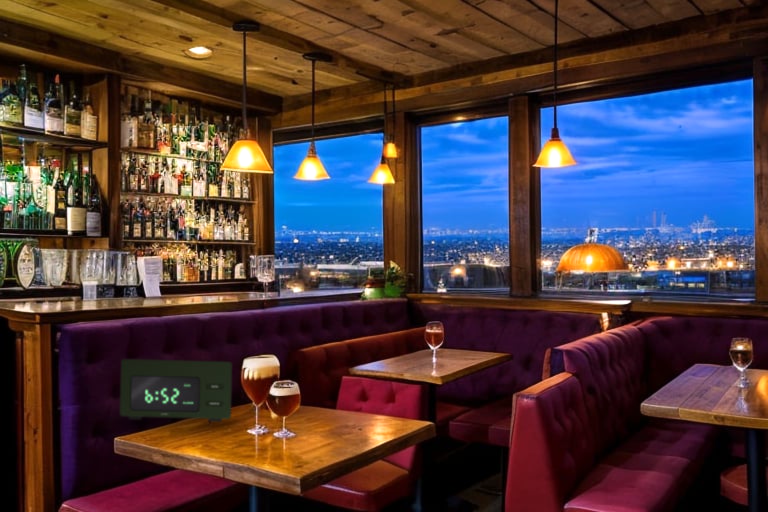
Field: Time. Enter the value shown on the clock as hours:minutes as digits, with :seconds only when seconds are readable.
6:52
